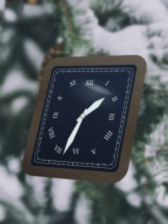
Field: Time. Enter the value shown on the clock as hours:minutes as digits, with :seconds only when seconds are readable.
1:33
